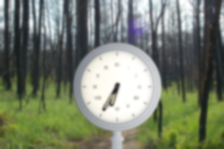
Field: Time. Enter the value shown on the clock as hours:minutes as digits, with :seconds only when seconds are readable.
6:35
